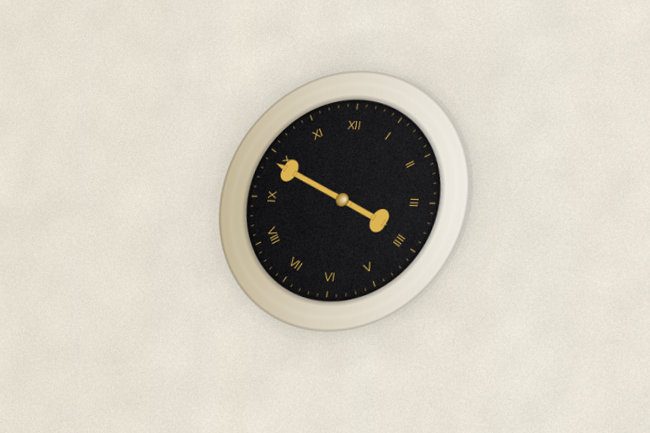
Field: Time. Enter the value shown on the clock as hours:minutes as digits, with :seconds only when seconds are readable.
3:49
